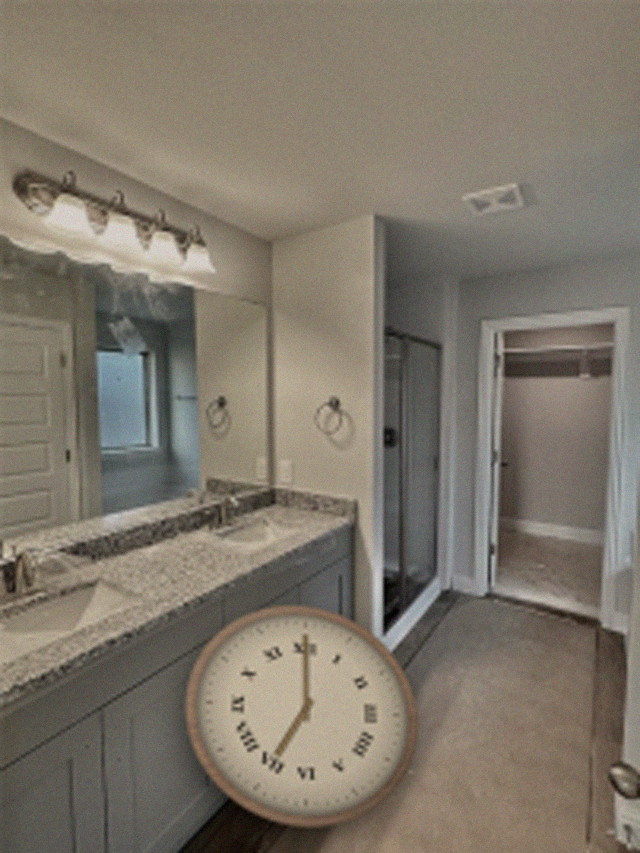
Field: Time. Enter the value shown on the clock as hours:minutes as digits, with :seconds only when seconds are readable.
7:00
